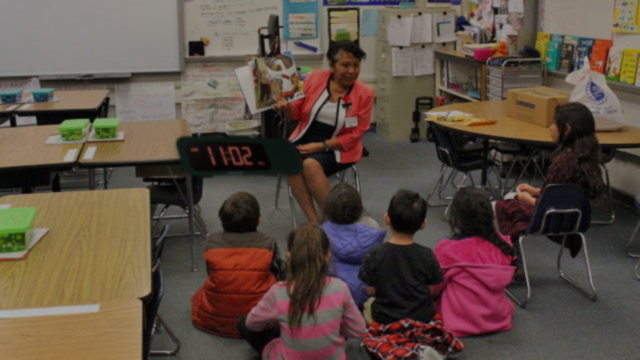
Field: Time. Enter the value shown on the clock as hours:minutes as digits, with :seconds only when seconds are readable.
11:02
